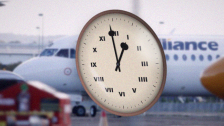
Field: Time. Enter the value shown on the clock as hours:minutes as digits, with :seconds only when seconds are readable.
12:59
